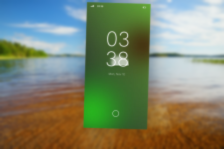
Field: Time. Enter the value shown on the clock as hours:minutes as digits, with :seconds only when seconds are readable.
3:38
